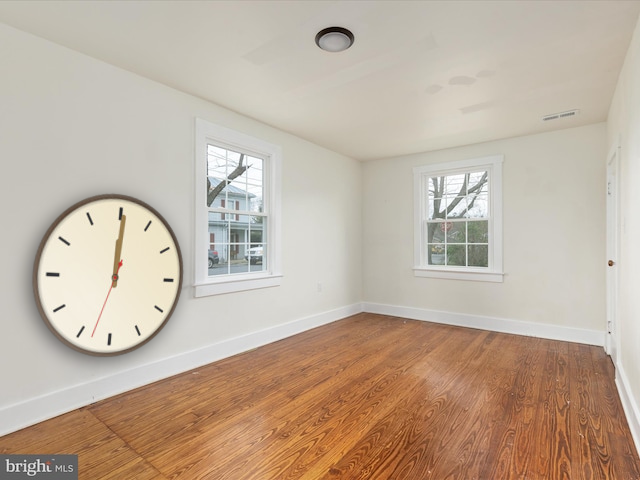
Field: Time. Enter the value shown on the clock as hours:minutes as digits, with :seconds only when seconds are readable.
12:00:33
